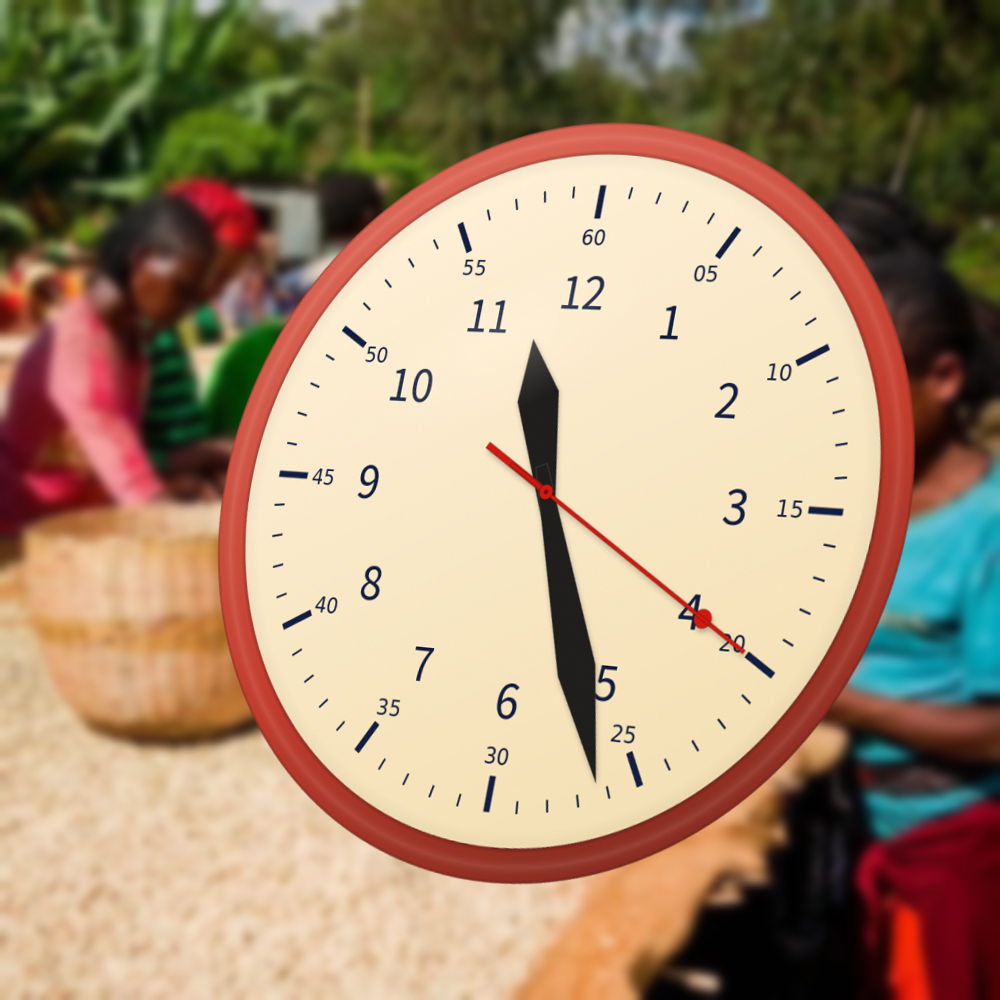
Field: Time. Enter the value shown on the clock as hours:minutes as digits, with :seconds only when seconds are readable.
11:26:20
